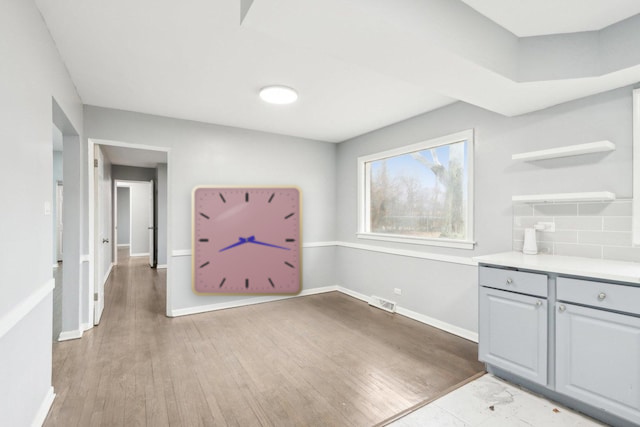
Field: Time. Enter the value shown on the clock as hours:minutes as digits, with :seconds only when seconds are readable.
8:17
